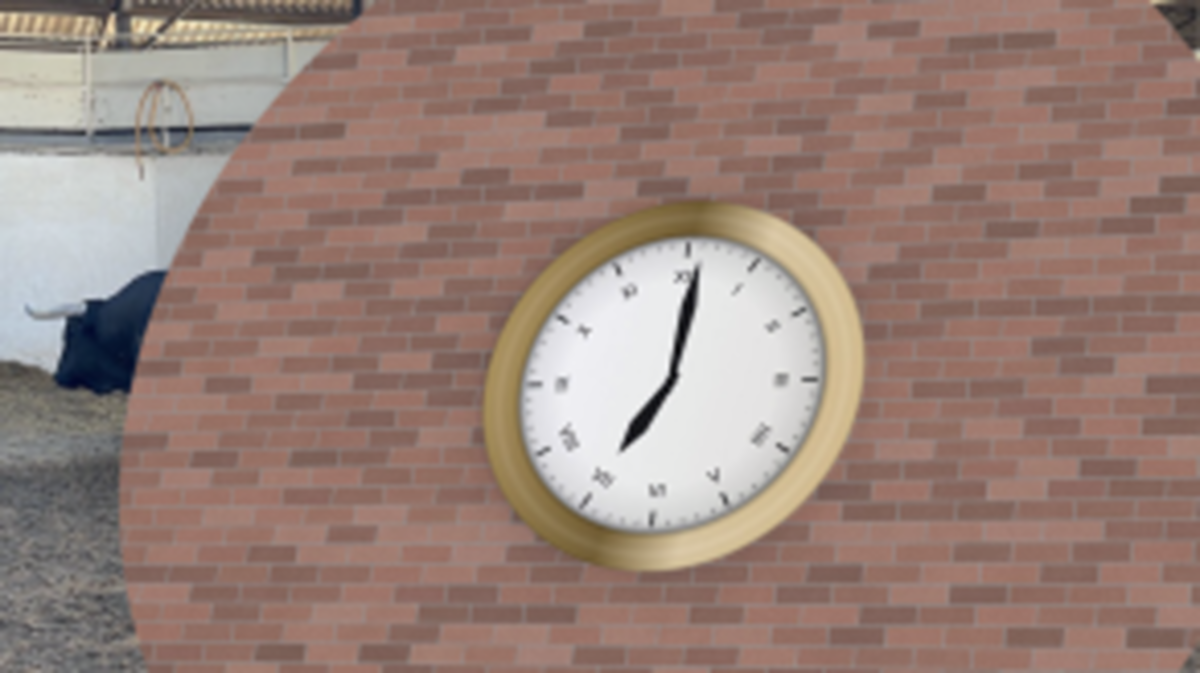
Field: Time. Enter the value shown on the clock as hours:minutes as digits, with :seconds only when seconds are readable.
7:01
